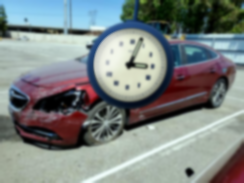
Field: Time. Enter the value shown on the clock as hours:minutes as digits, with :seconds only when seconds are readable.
3:03
